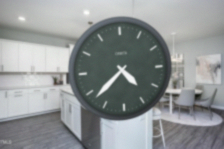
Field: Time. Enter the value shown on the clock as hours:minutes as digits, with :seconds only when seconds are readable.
4:38
